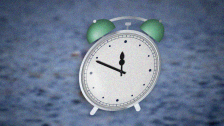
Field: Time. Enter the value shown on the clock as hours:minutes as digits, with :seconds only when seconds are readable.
11:49
